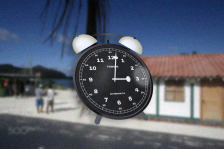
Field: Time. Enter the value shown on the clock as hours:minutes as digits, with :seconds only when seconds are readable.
3:02
